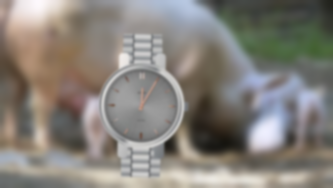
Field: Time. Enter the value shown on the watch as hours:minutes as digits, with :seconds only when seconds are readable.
12:05
